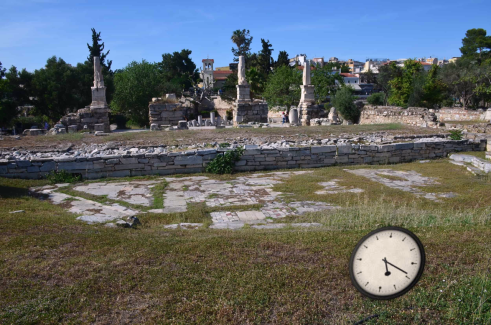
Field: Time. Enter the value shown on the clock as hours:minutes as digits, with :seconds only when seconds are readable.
5:19
